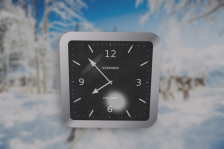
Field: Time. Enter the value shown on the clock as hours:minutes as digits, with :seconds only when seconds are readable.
7:53
